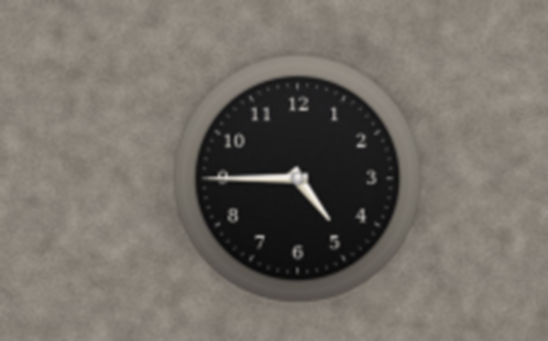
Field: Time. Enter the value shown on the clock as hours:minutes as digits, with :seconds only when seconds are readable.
4:45
